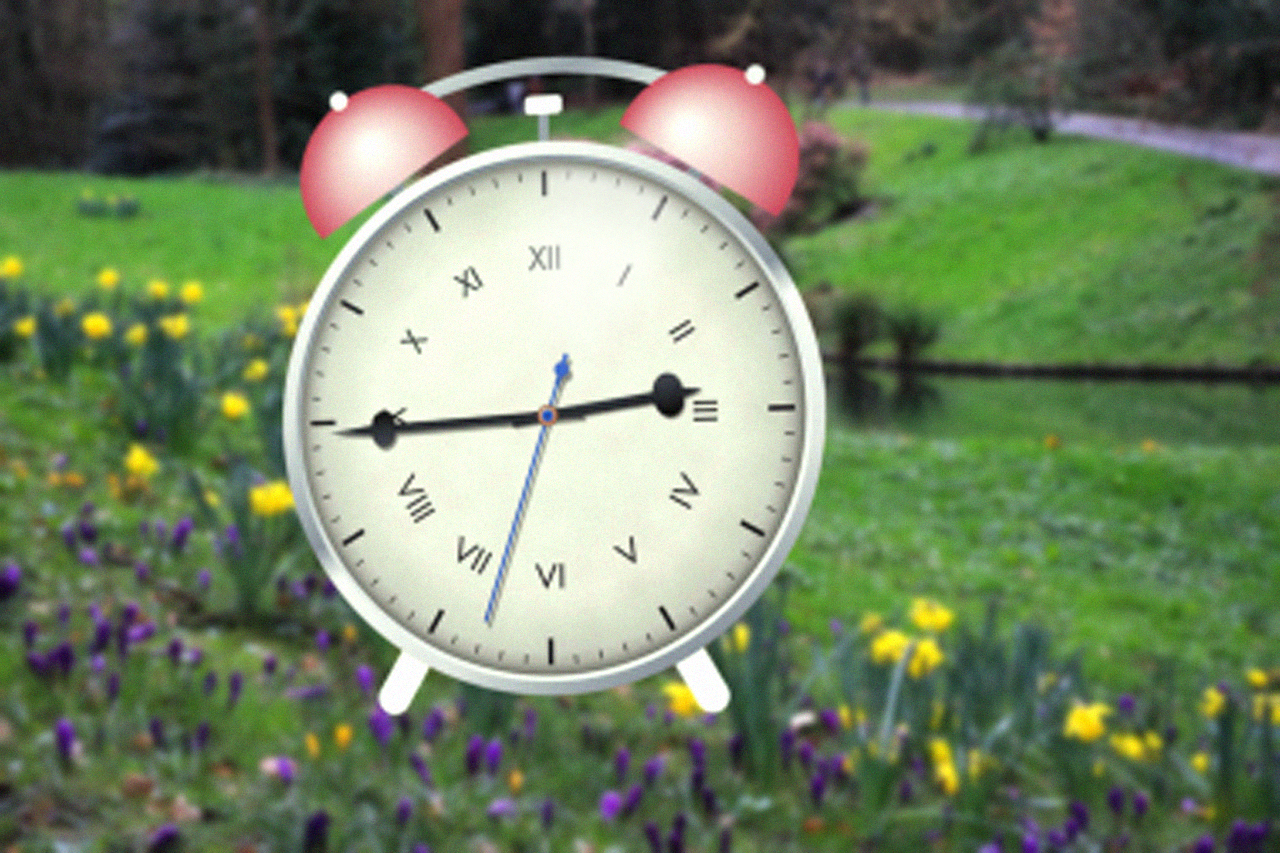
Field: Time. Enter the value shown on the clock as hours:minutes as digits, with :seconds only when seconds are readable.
2:44:33
